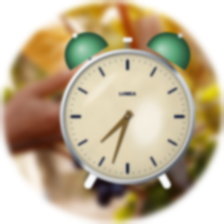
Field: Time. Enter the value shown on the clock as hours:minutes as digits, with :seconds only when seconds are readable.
7:33
